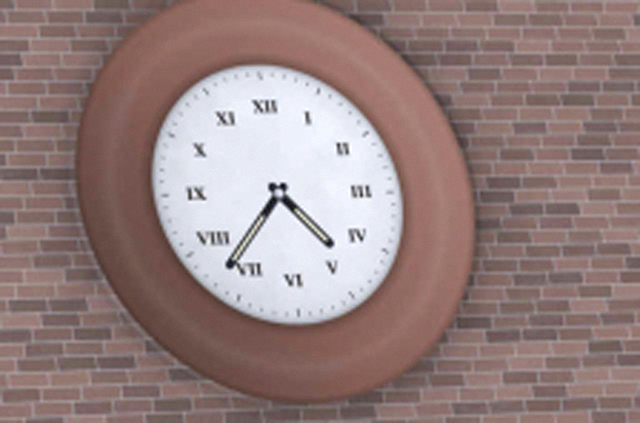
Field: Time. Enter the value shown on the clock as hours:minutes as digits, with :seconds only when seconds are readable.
4:37
